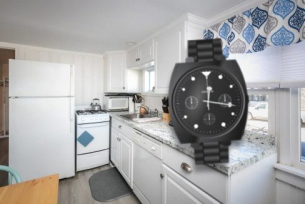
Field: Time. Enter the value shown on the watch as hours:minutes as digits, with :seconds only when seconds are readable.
12:17
